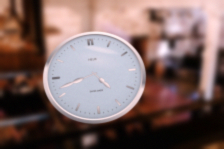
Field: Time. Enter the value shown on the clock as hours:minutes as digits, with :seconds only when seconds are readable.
4:42
